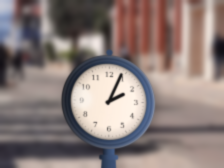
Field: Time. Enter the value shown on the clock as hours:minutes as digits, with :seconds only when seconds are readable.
2:04
